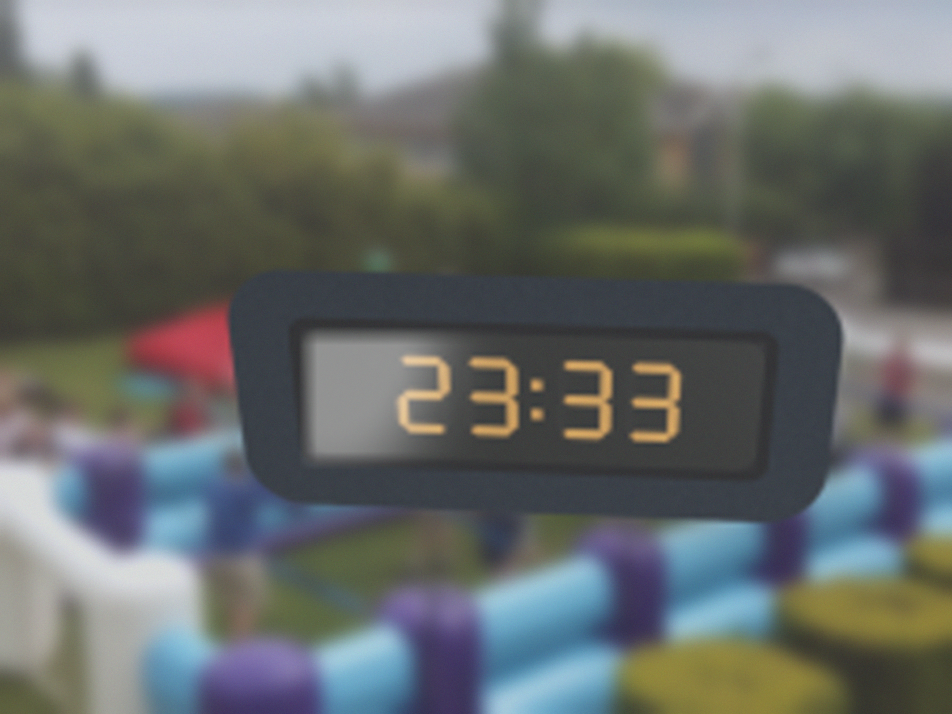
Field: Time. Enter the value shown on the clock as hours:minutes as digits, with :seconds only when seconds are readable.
23:33
